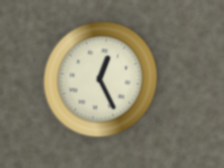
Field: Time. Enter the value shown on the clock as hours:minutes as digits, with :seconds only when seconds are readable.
12:24
